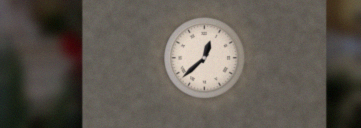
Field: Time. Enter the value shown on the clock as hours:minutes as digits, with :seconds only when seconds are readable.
12:38
